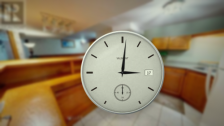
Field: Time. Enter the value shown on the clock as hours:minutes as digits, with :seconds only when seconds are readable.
3:01
